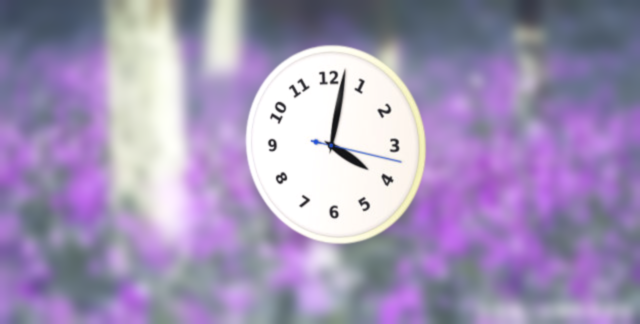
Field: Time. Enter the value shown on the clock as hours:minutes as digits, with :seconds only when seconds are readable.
4:02:17
